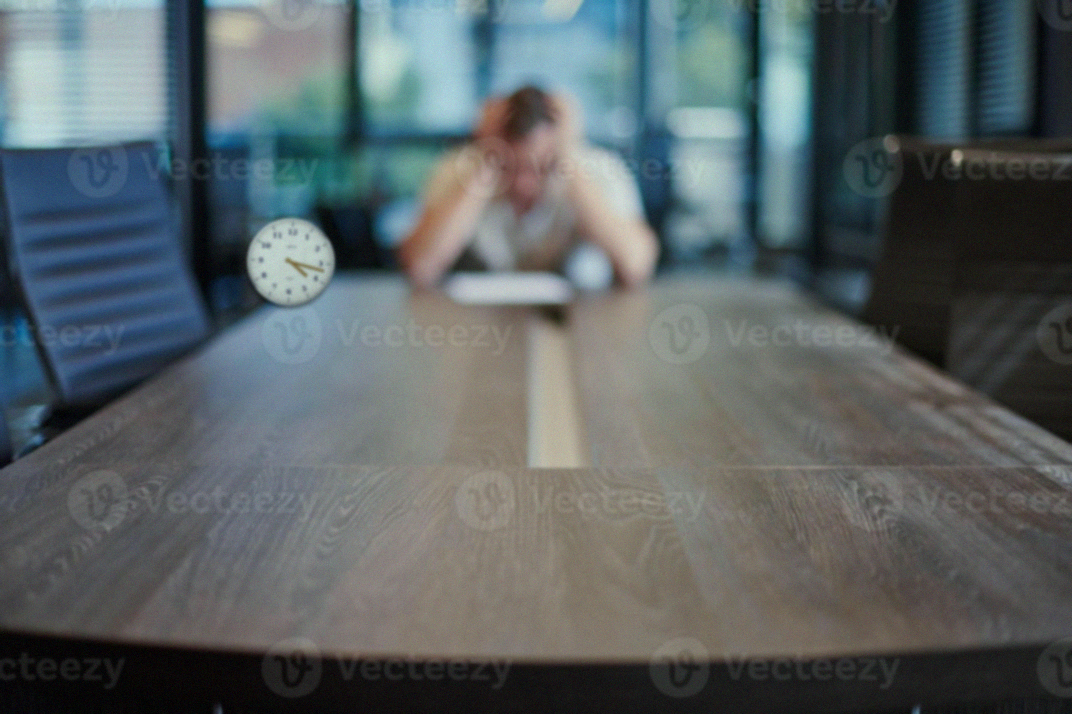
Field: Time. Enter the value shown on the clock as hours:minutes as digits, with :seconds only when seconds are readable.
4:17
